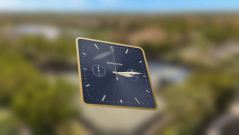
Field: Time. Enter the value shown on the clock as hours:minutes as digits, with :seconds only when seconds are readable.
3:14
